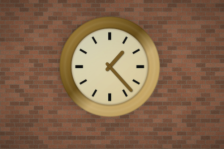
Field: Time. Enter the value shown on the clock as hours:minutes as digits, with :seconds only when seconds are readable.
1:23
